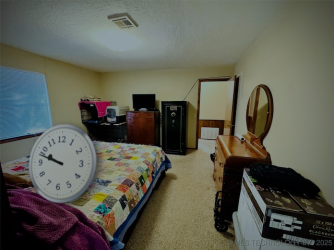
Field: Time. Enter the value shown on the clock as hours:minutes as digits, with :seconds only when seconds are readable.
9:48
